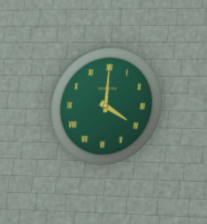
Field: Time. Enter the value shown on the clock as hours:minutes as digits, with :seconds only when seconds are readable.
4:00
